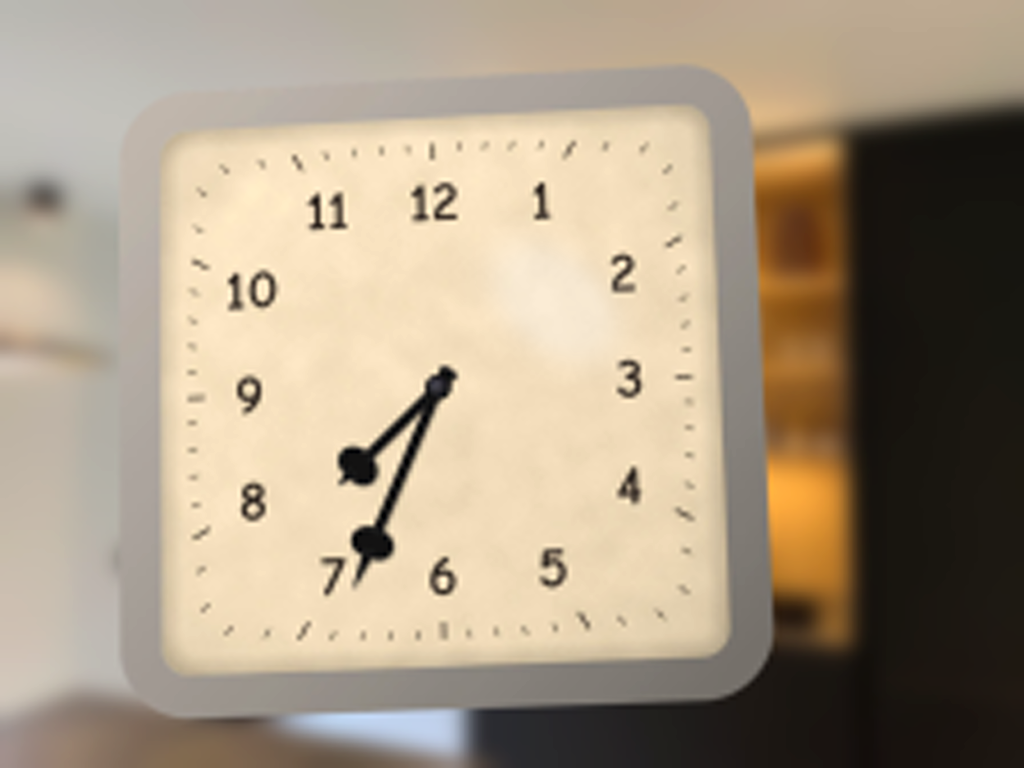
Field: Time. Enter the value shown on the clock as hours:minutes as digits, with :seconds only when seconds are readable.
7:34
